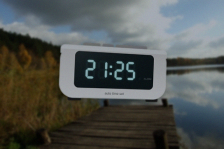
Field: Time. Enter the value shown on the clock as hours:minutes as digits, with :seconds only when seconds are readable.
21:25
